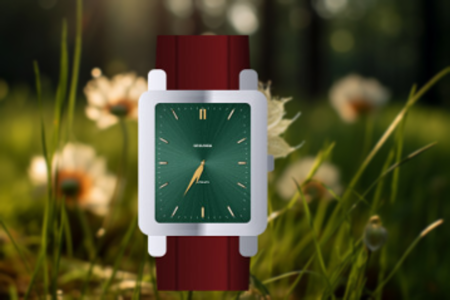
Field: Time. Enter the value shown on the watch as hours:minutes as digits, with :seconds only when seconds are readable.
6:35
